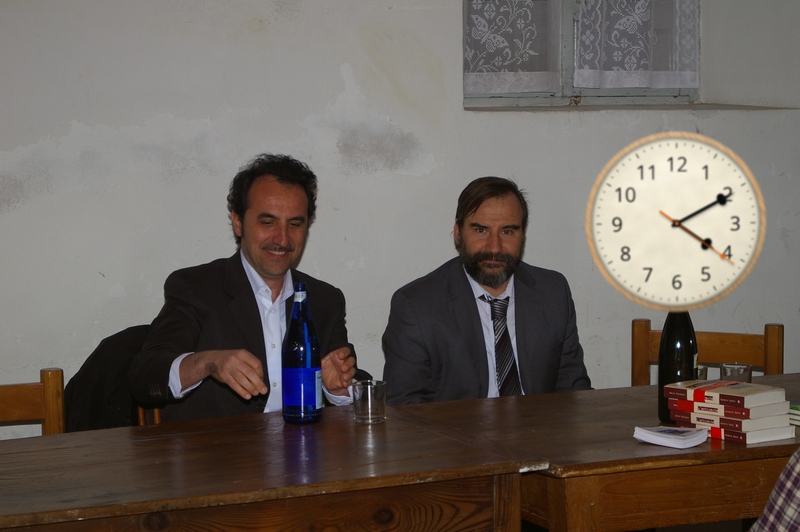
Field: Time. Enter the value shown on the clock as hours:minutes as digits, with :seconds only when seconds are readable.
4:10:21
